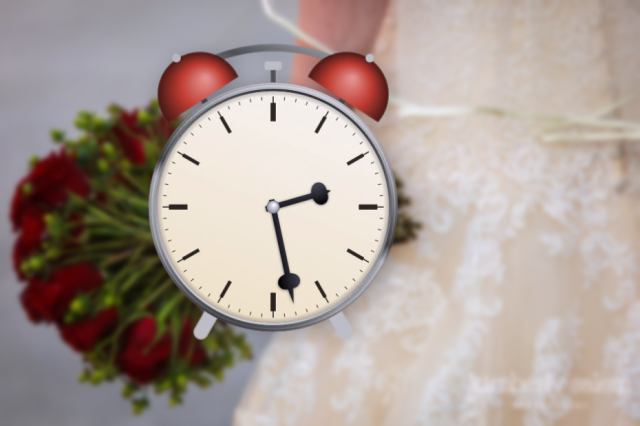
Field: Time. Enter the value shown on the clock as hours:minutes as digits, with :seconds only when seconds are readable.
2:28
